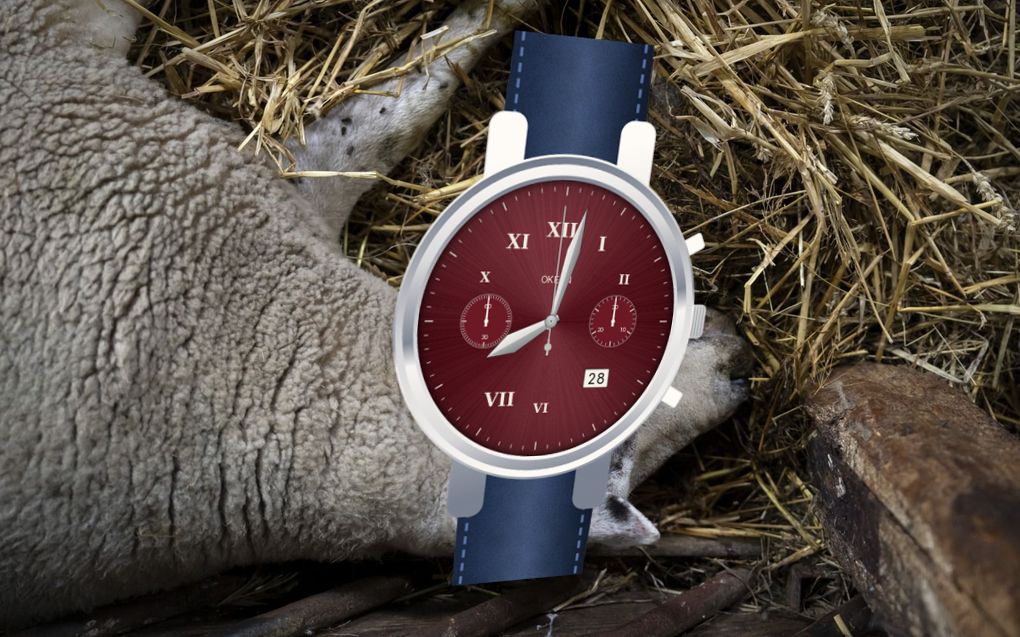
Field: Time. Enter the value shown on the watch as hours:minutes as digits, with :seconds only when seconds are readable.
8:02
